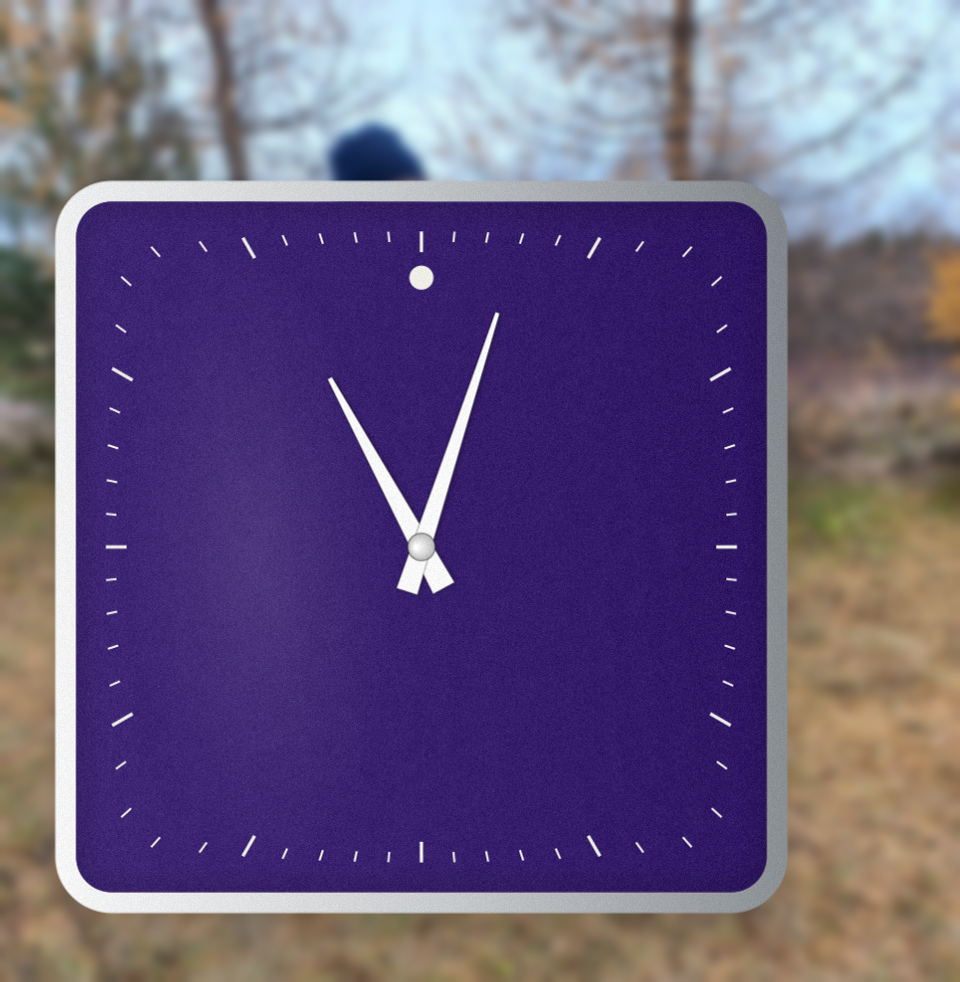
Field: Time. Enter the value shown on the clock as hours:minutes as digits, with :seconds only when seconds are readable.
11:03
